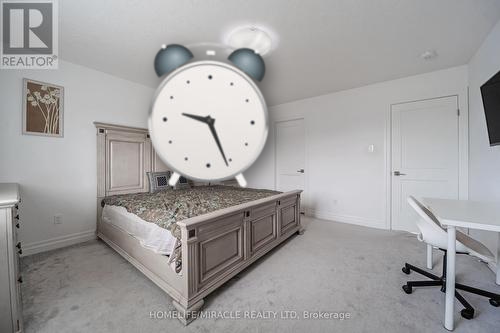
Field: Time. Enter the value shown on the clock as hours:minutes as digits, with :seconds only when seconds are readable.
9:26
